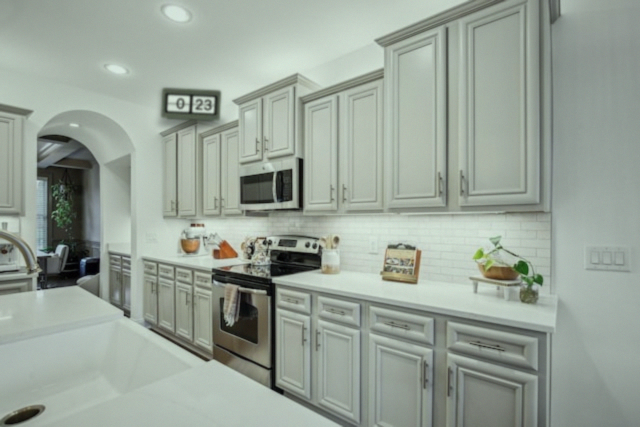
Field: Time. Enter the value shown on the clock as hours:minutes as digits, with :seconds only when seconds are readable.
0:23
